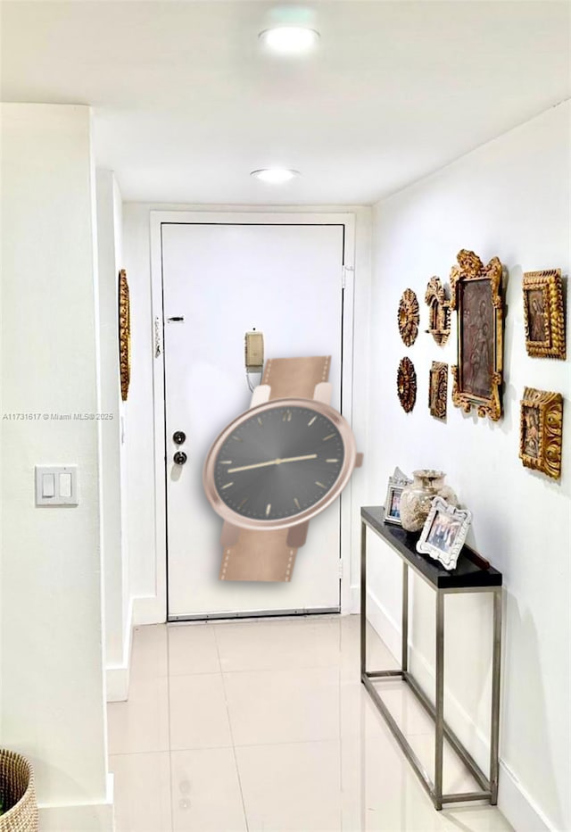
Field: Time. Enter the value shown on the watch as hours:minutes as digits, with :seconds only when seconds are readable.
2:43
